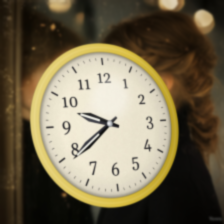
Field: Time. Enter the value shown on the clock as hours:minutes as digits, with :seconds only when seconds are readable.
9:39
